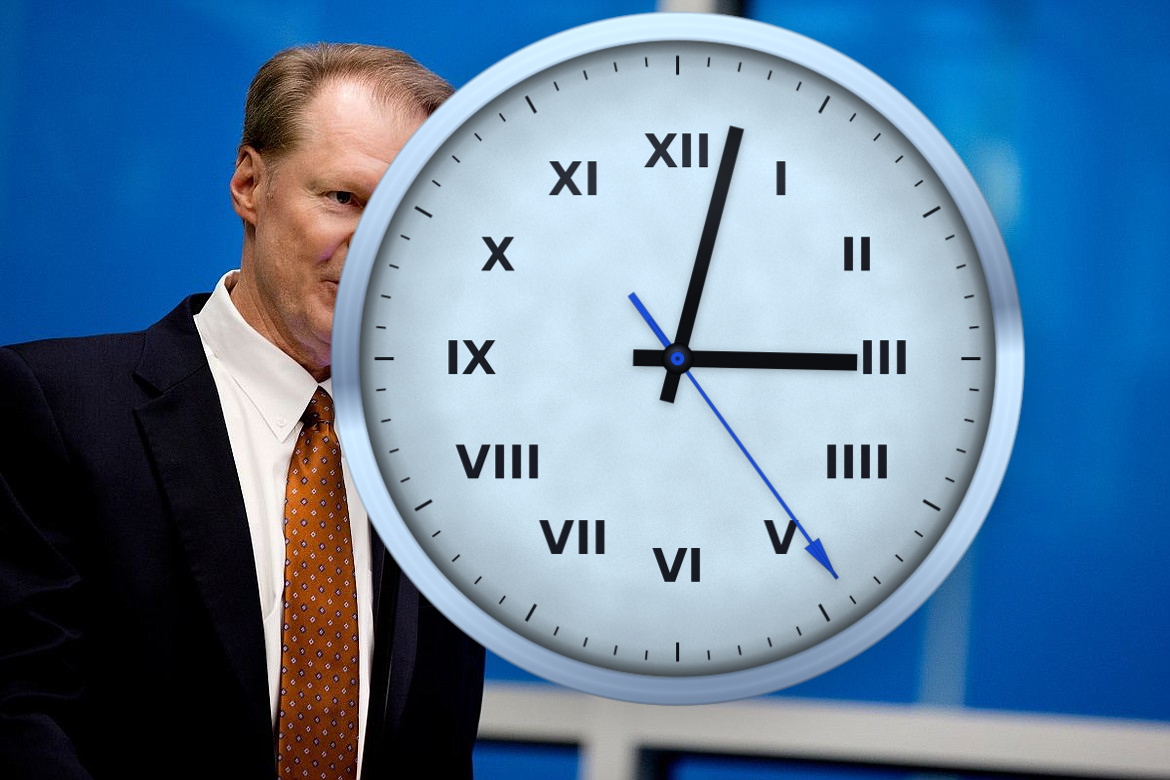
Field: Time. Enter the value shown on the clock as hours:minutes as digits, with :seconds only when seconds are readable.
3:02:24
